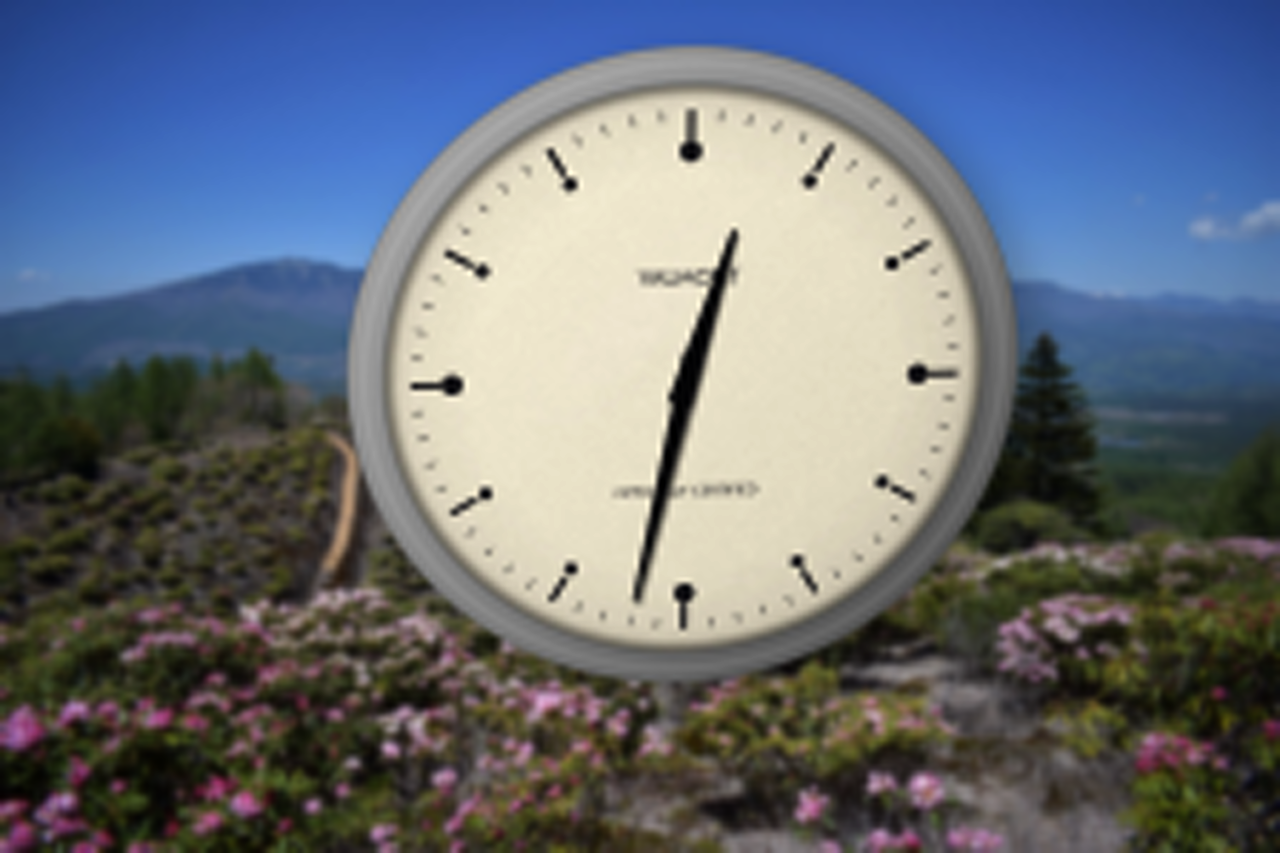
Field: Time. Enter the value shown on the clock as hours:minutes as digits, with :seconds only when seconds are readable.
12:32
